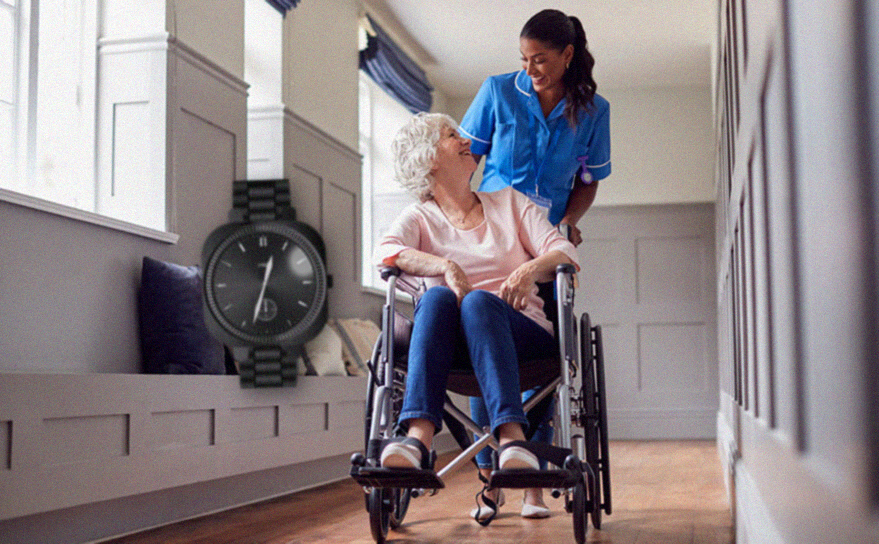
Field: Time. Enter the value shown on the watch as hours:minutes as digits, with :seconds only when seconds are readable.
12:33
